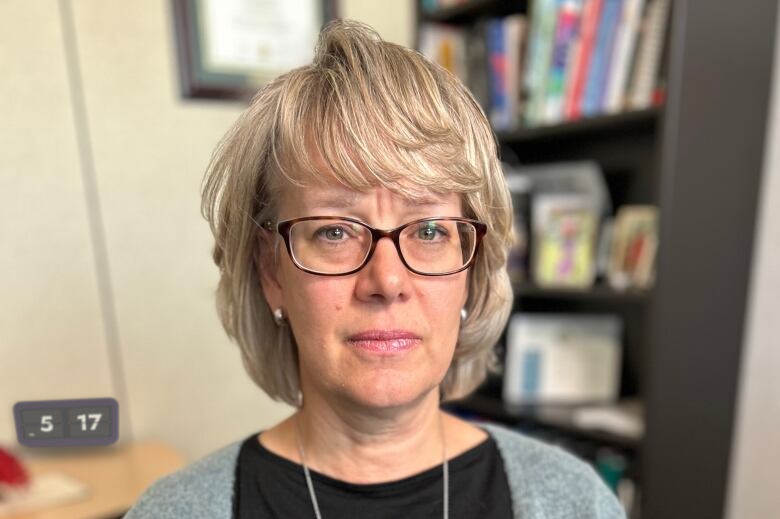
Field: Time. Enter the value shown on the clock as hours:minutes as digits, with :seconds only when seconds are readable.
5:17
